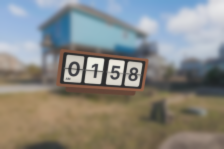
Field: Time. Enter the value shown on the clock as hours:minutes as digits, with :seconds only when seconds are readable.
1:58
